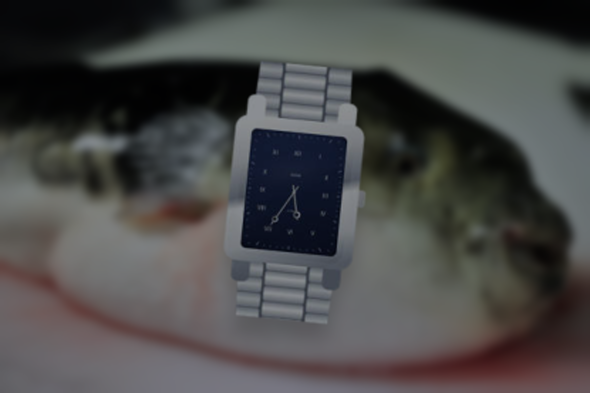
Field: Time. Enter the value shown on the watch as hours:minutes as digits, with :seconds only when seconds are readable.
5:35
